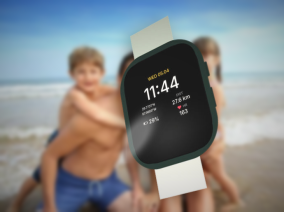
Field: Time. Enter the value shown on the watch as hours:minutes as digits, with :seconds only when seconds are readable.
11:44
